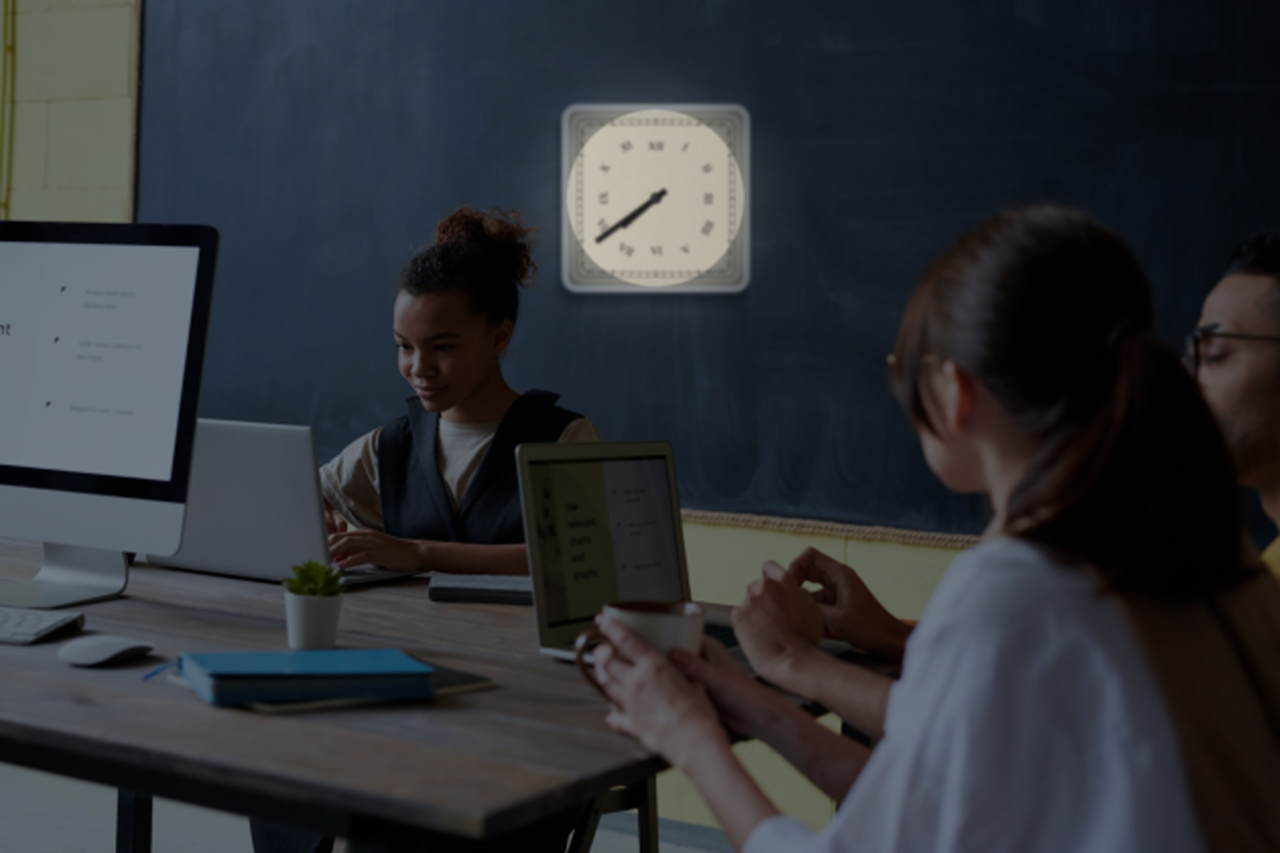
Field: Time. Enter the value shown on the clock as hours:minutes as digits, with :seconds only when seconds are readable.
7:39
